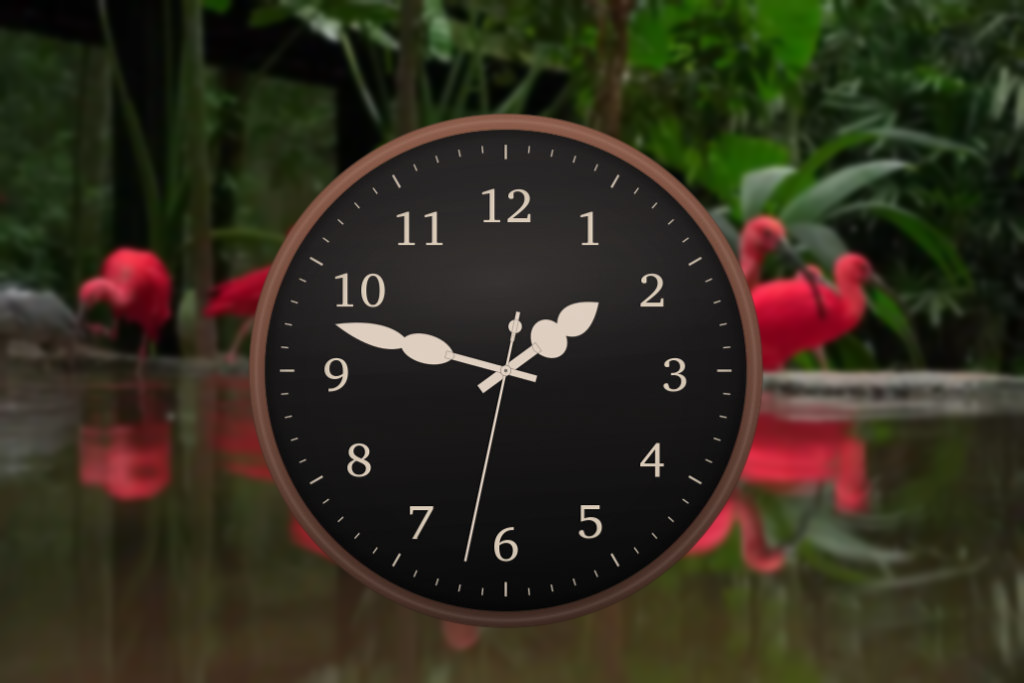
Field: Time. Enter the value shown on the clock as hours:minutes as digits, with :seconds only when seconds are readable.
1:47:32
